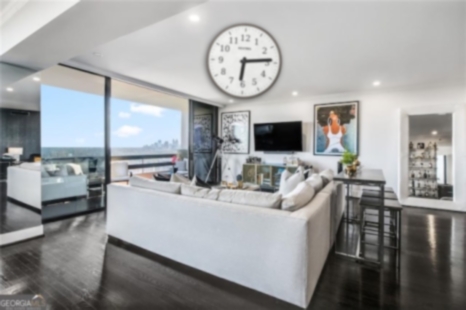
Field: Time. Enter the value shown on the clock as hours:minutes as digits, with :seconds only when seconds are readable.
6:14
